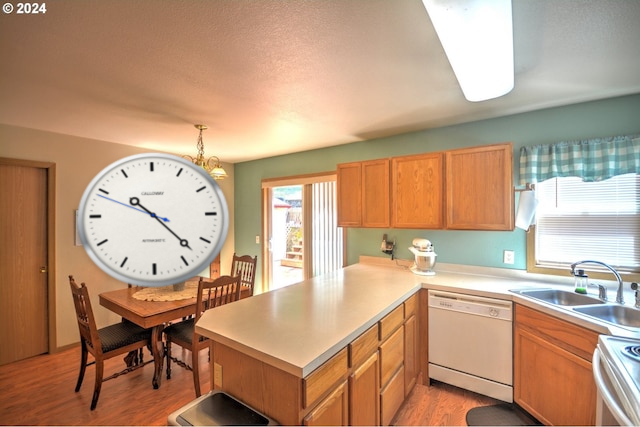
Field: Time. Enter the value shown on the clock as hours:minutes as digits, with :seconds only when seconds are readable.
10:22:49
